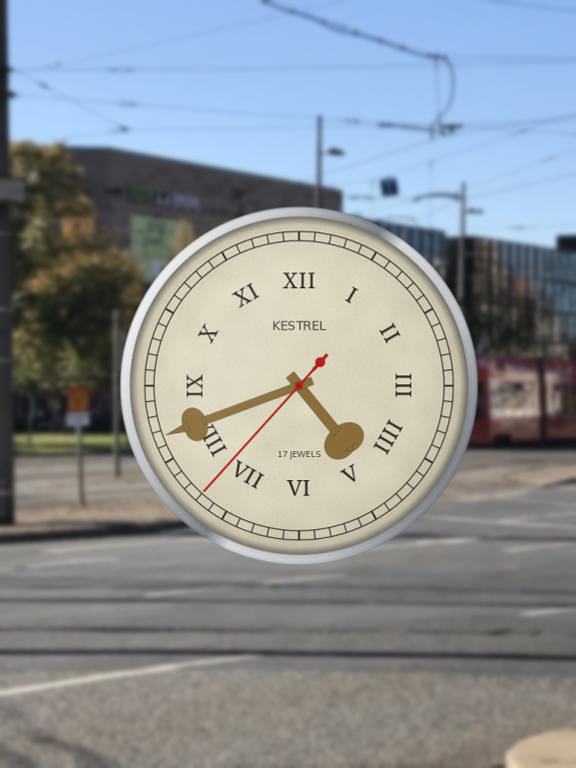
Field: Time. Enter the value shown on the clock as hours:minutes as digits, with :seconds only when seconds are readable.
4:41:37
